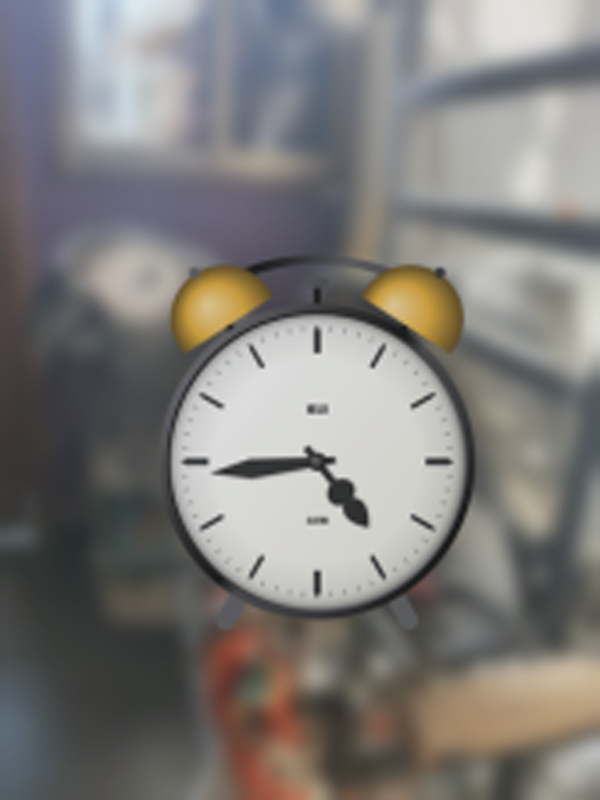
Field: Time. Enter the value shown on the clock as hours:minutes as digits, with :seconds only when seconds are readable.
4:44
